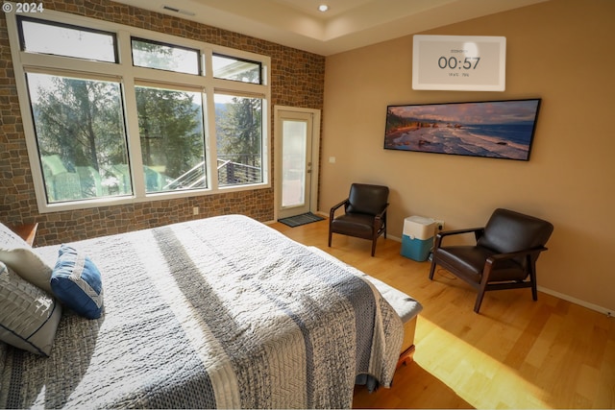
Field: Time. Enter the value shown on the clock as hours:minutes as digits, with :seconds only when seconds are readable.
0:57
